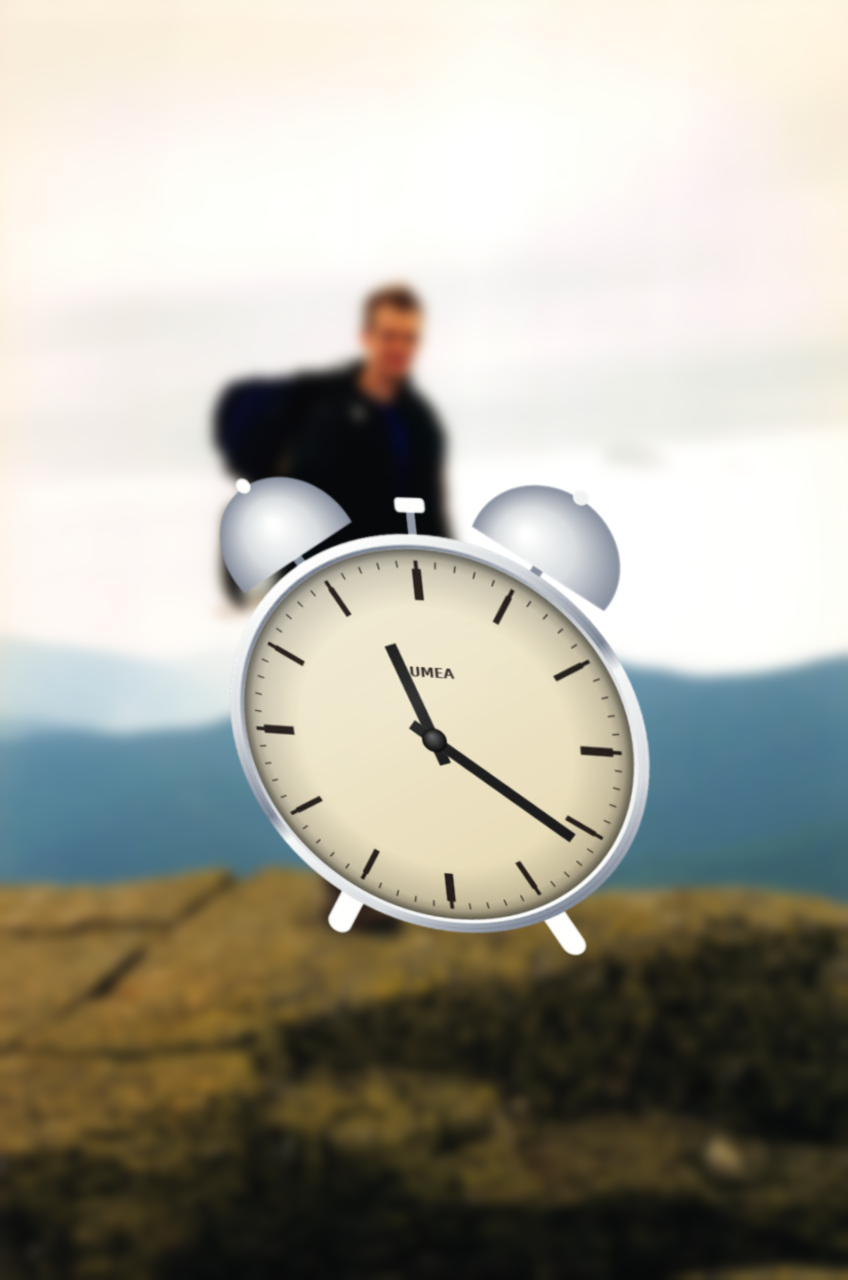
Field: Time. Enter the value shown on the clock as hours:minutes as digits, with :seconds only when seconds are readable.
11:21
